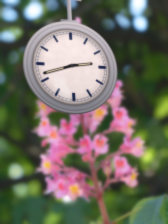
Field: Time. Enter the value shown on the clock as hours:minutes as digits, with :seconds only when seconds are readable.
2:42
